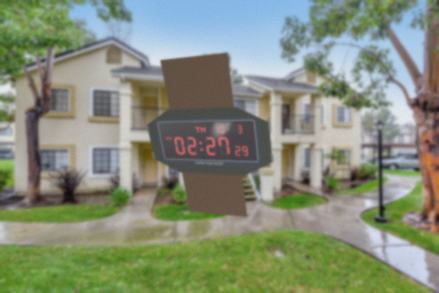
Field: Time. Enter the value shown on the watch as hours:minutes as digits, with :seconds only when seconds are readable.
2:27
